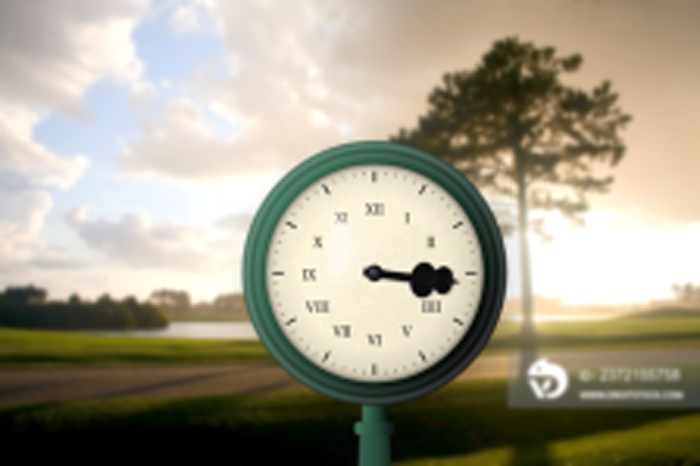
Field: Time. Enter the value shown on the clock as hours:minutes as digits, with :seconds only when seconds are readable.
3:16
